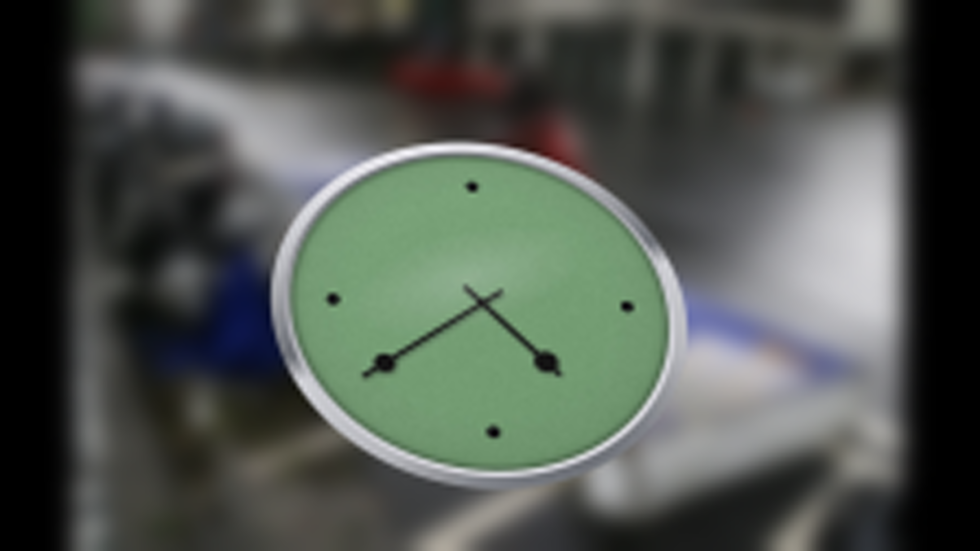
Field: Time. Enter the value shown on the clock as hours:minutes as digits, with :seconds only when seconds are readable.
4:39
